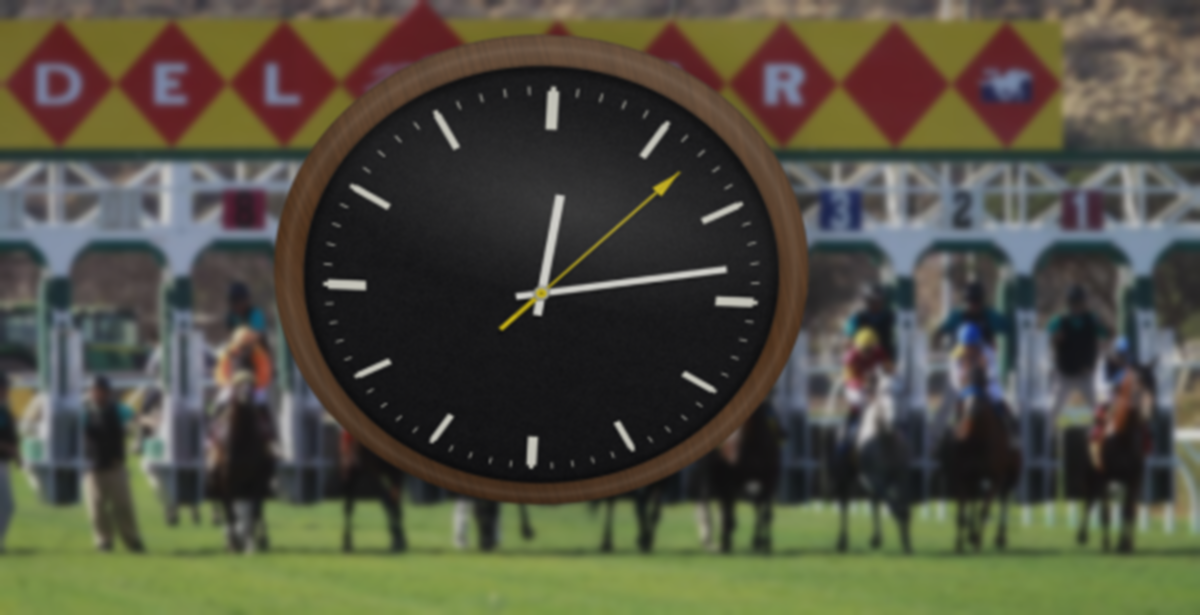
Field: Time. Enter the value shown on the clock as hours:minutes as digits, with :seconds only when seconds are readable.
12:13:07
